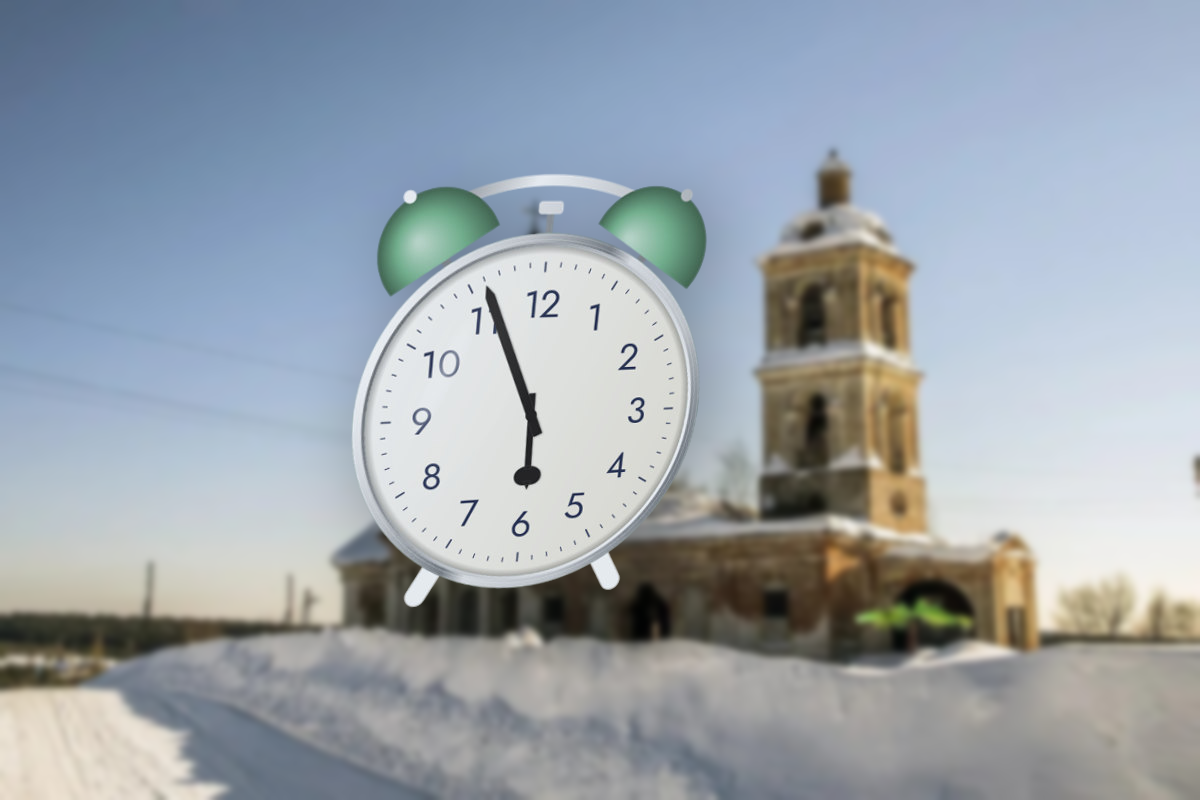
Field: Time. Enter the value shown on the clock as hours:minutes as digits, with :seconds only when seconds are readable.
5:56
